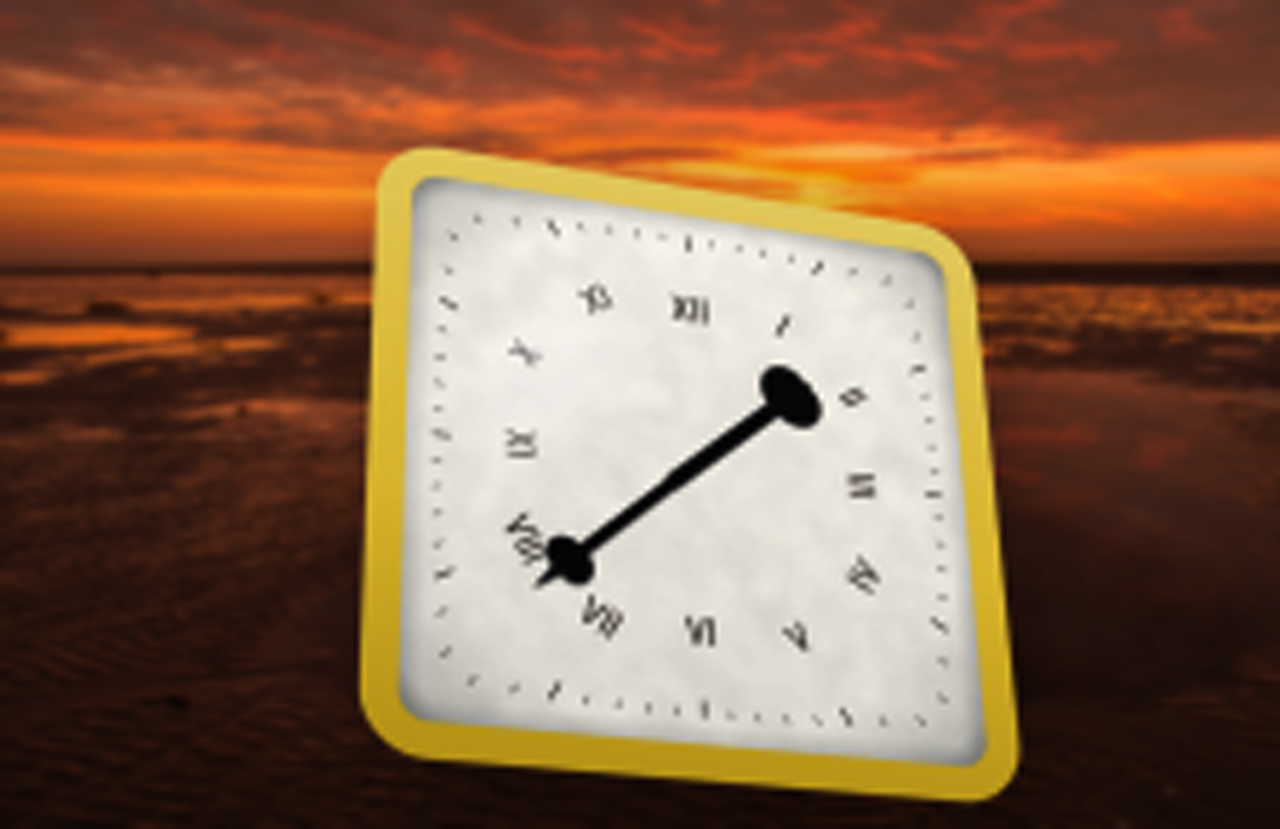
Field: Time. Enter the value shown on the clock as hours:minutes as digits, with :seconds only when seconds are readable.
1:38
